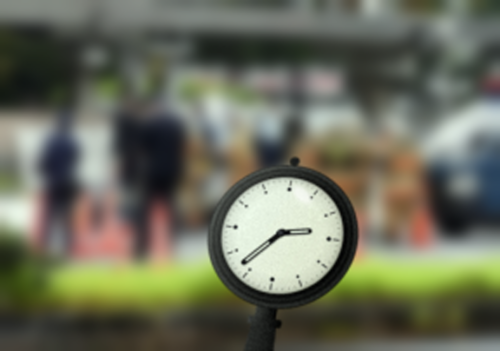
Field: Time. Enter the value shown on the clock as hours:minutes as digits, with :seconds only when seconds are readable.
2:37
